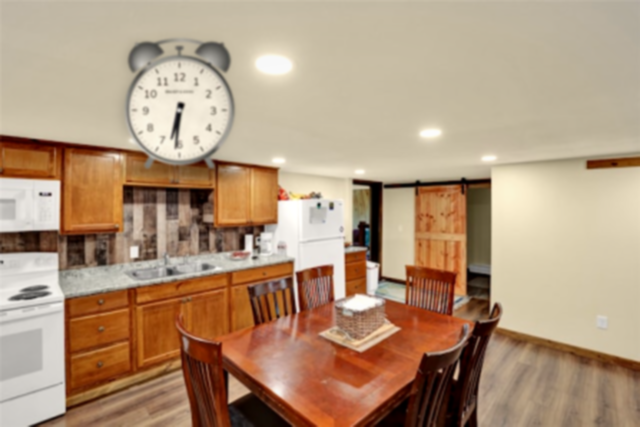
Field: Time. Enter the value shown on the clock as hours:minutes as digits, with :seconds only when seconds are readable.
6:31
